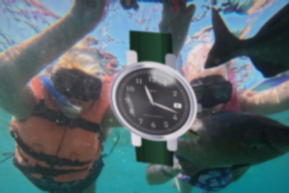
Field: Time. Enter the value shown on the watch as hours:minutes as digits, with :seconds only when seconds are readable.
11:18
